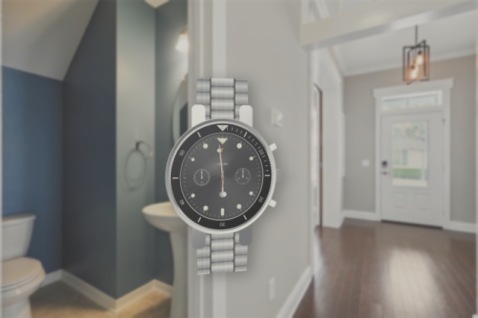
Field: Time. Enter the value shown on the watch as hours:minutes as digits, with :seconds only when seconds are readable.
5:59
